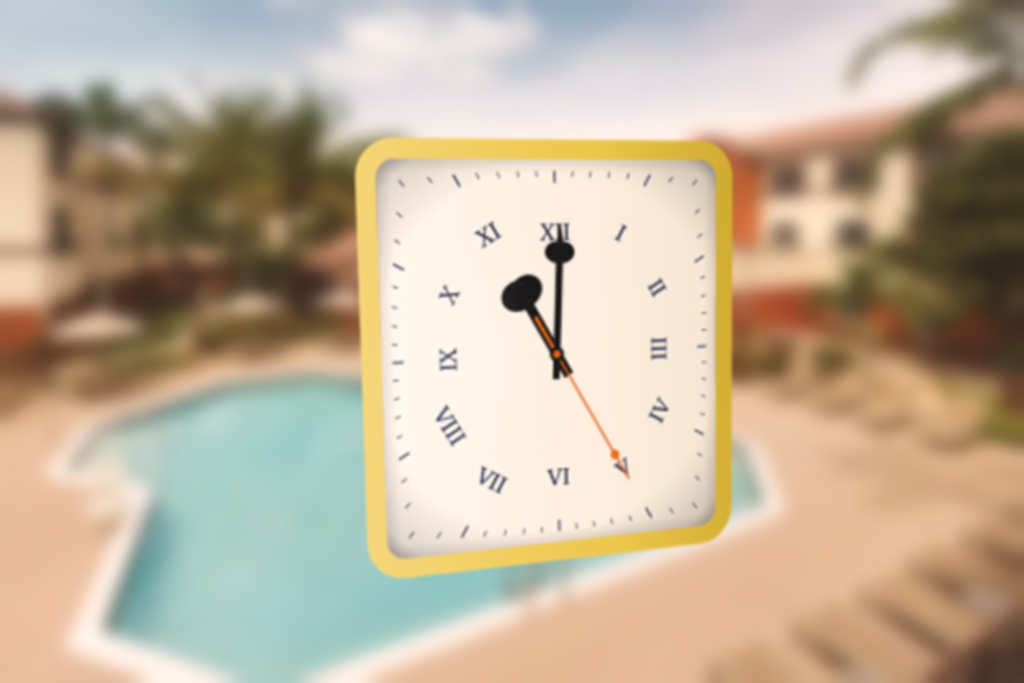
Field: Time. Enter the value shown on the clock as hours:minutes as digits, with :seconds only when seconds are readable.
11:00:25
